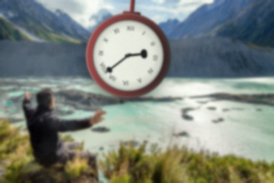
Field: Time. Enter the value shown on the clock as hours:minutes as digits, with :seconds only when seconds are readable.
2:38
